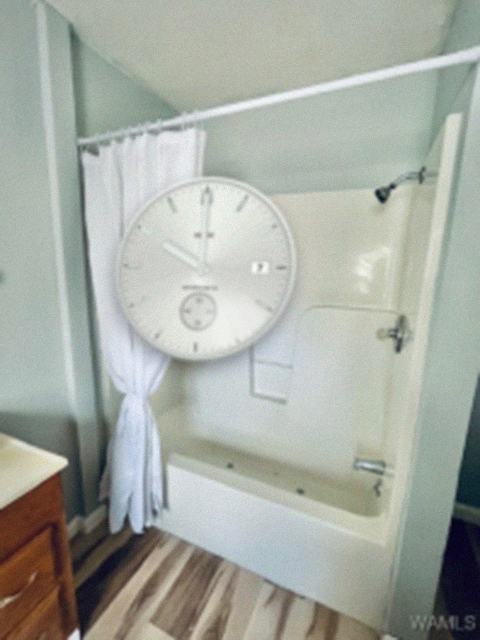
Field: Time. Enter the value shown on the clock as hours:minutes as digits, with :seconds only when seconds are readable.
10:00
